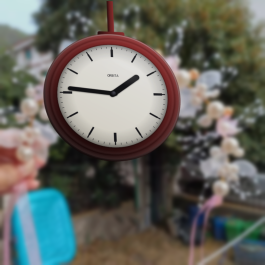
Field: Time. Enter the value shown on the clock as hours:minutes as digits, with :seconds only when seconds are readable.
1:46
